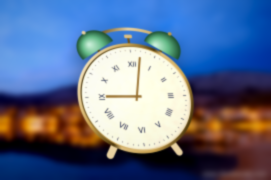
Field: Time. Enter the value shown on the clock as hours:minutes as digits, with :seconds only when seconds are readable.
9:02
